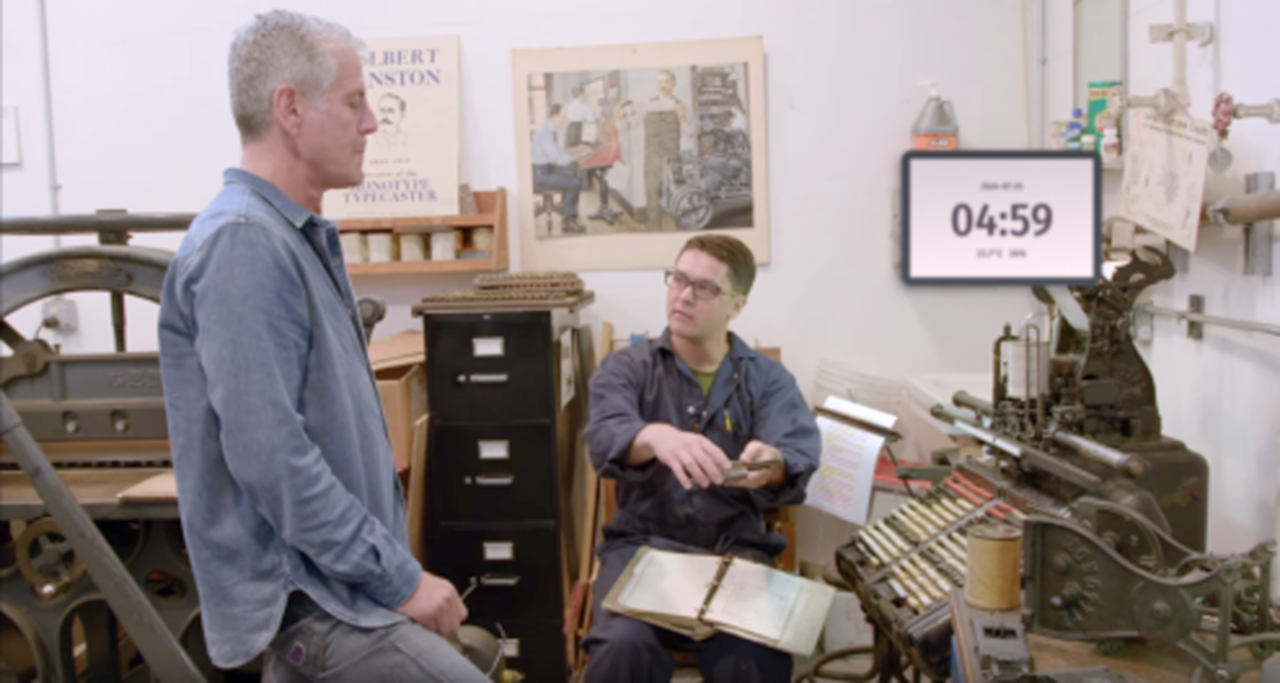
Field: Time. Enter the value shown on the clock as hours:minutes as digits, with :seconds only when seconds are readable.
4:59
